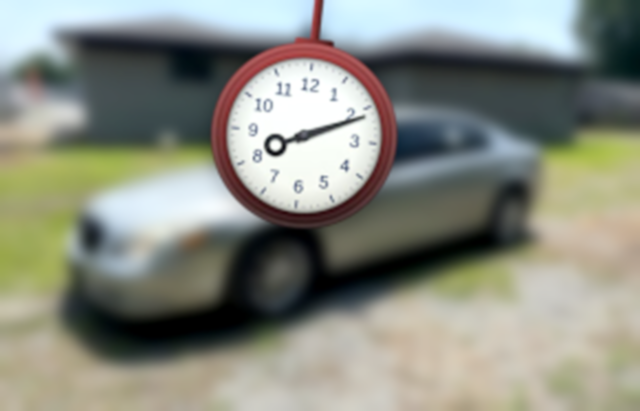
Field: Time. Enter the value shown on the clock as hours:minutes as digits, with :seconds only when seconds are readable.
8:11
